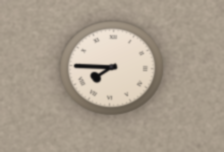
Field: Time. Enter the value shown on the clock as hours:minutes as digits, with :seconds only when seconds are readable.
7:45
